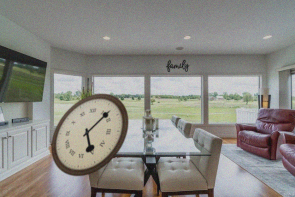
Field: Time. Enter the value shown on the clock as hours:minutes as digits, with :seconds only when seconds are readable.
5:07
